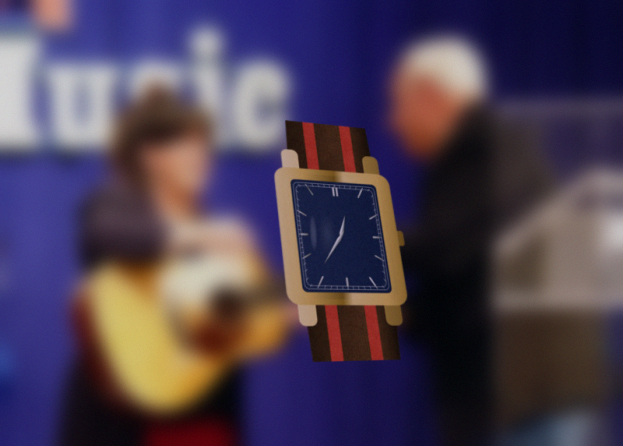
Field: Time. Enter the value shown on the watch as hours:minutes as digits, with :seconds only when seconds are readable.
12:36
